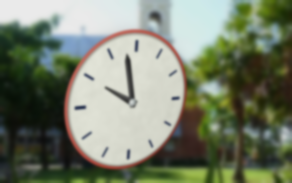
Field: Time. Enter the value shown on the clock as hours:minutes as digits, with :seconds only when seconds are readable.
9:58
